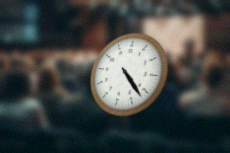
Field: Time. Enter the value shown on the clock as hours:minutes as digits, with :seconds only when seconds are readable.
4:22
